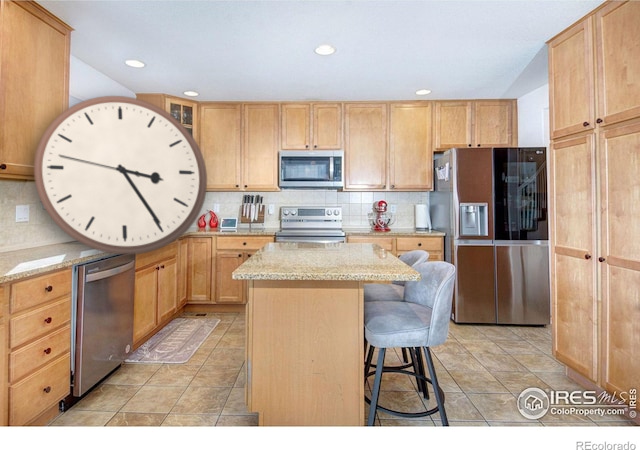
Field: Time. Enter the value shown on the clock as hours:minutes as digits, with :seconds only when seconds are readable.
3:24:47
